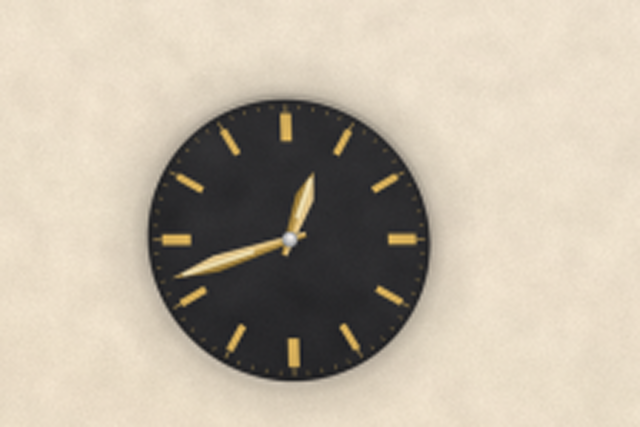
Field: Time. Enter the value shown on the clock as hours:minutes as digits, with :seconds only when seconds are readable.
12:42
